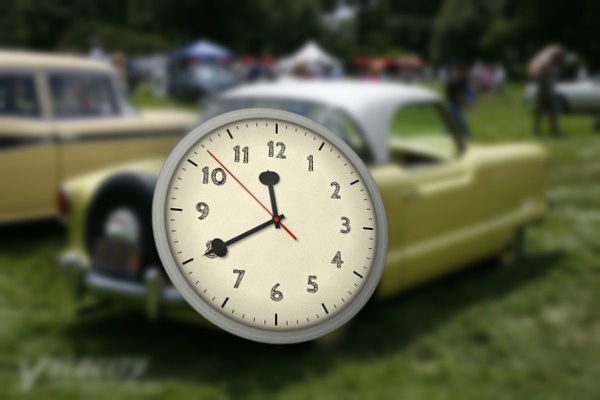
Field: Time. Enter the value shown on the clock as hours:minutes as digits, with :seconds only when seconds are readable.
11:39:52
